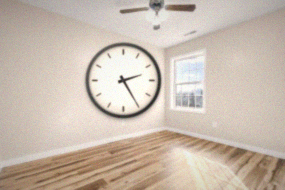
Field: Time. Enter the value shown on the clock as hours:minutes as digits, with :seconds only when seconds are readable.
2:25
